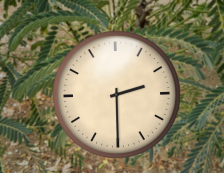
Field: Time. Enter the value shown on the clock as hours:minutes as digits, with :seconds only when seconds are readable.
2:30
